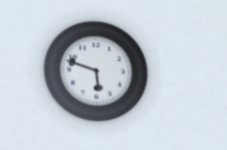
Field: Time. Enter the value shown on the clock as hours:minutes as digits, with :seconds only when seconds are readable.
5:48
